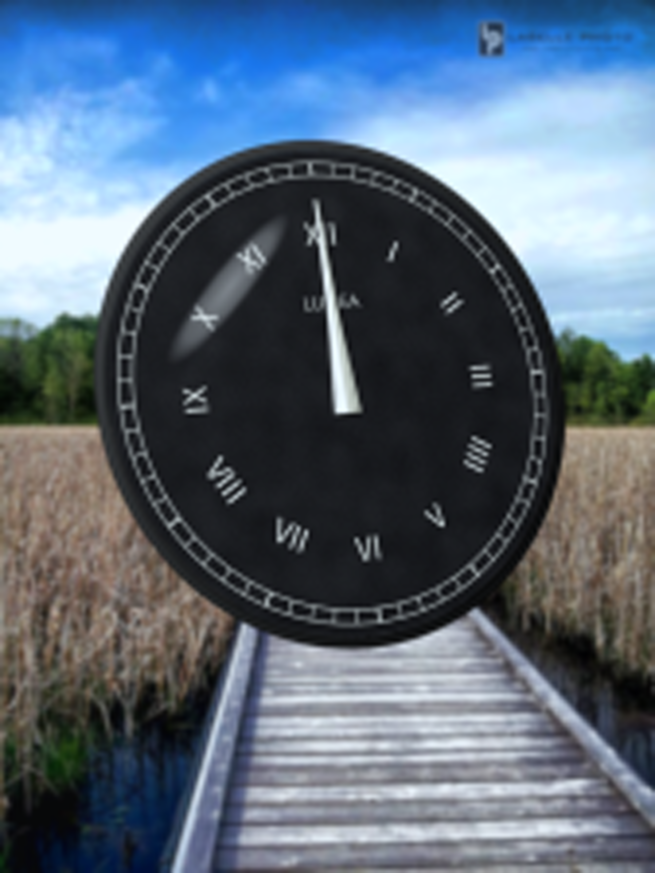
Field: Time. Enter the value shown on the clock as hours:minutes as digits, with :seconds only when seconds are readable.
12:00
